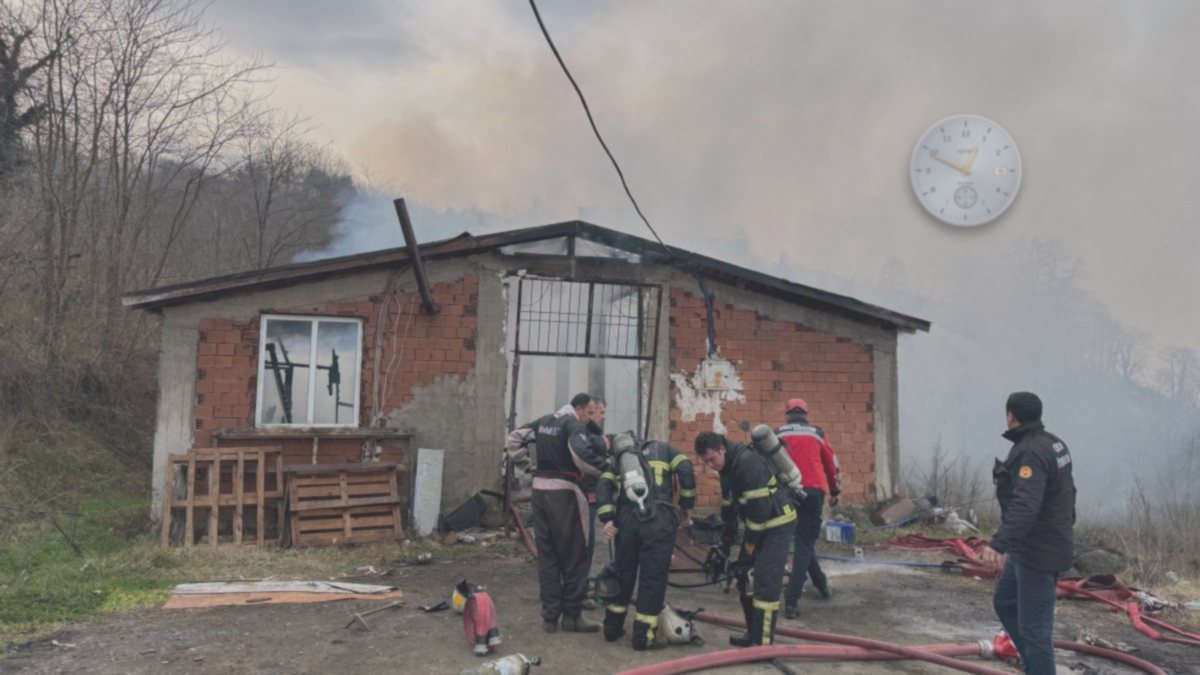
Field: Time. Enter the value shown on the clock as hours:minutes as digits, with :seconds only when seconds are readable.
12:49
